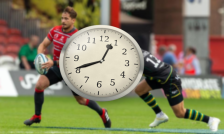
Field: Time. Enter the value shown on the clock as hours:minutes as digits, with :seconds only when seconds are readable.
12:41
